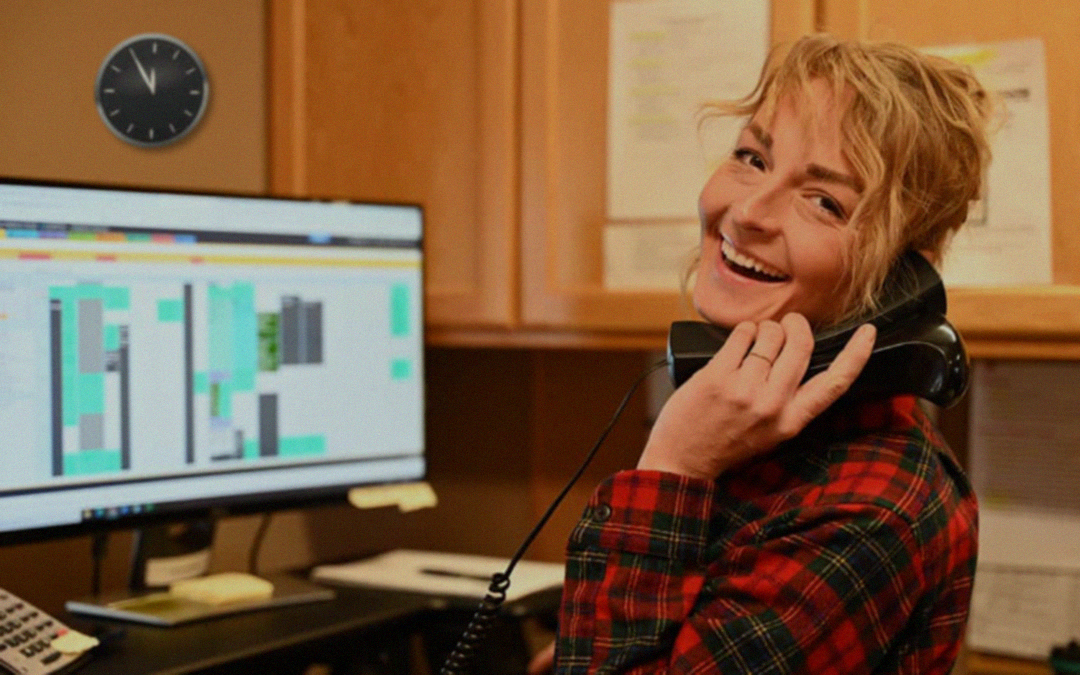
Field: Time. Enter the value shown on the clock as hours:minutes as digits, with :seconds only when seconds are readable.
11:55
